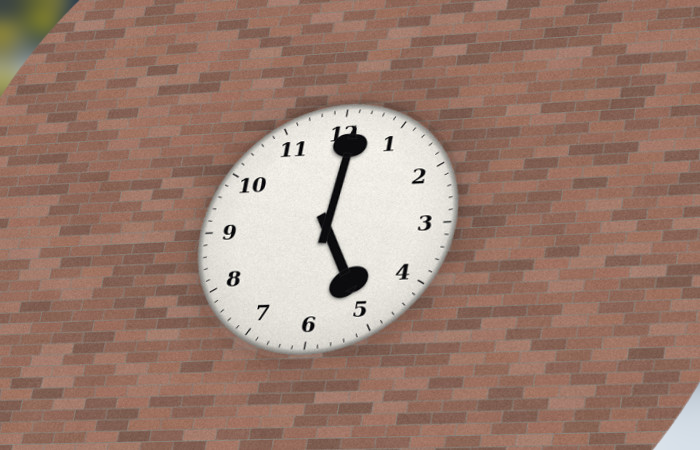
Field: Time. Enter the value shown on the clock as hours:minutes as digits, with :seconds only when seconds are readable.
5:01
